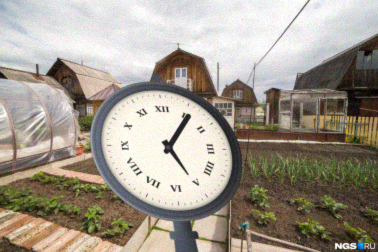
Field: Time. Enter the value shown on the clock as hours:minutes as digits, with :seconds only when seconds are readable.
5:06
